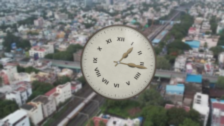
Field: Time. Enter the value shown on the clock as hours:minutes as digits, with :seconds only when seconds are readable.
1:16
